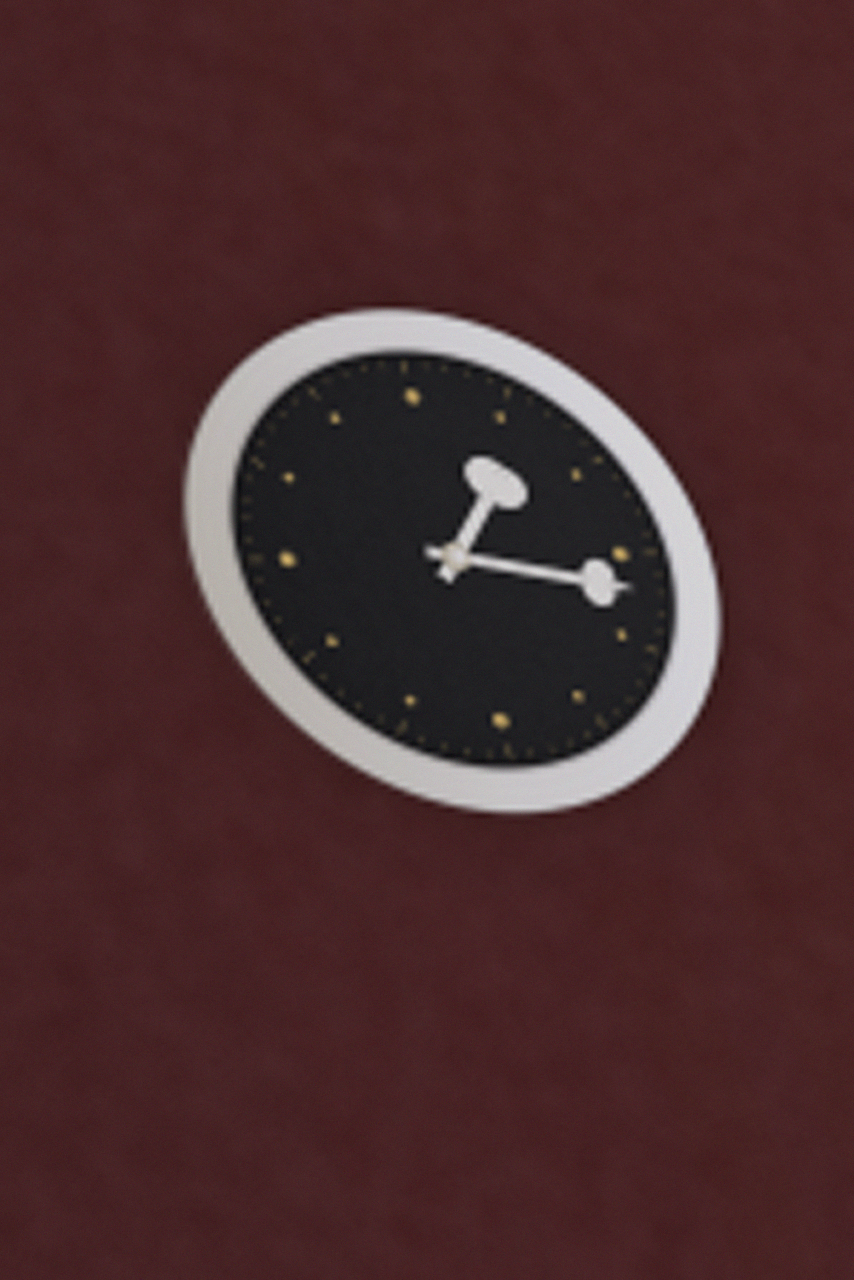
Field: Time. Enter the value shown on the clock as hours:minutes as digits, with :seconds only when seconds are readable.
1:17
